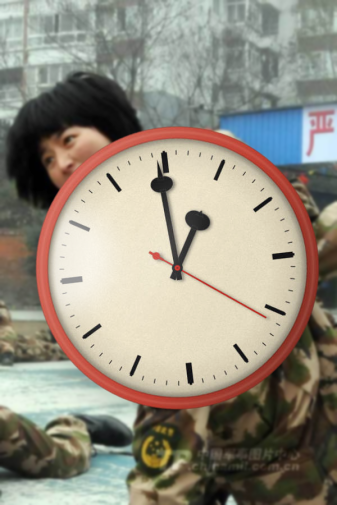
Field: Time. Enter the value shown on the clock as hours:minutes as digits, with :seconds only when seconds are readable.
12:59:21
